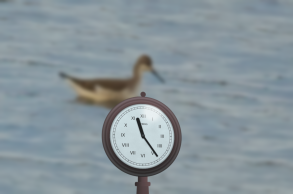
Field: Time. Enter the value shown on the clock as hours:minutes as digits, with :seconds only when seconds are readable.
11:24
